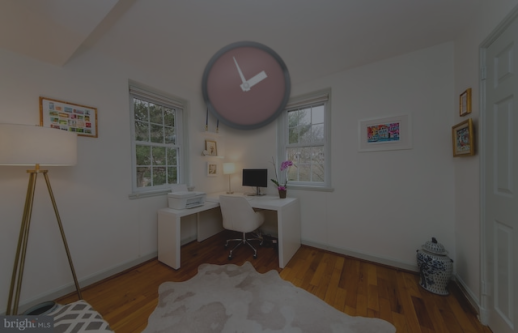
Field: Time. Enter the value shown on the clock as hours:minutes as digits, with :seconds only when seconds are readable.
1:56
